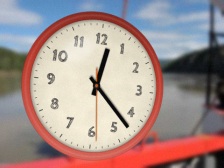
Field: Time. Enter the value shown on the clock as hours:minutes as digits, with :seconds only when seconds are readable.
12:22:29
